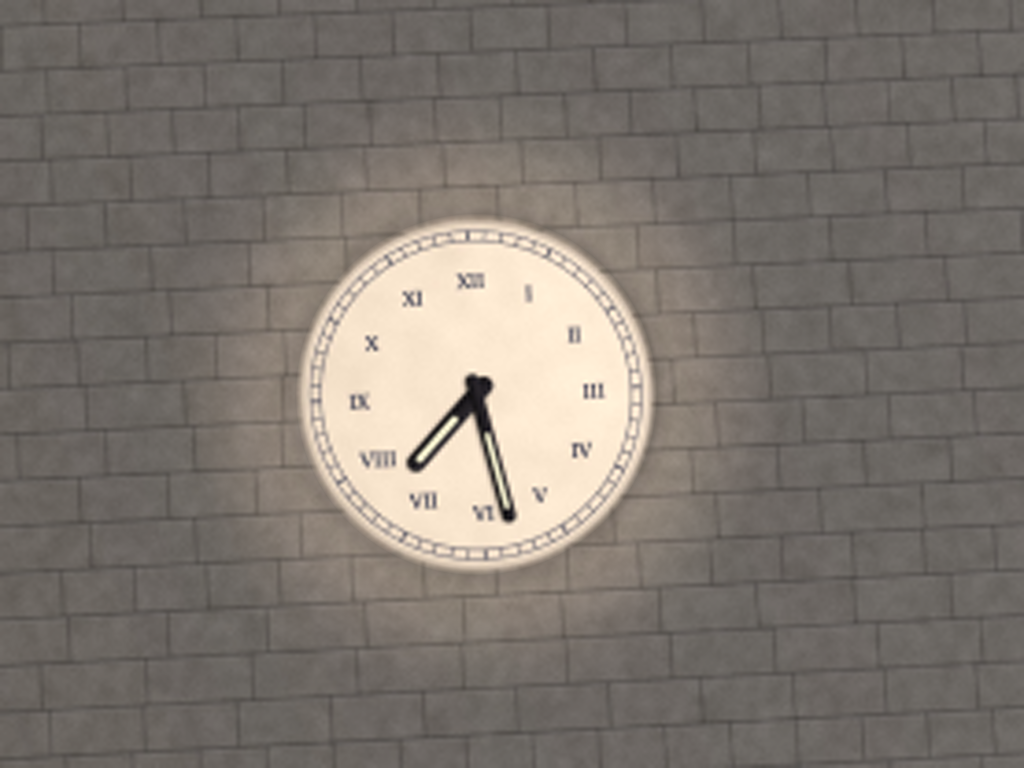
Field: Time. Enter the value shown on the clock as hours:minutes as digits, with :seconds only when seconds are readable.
7:28
